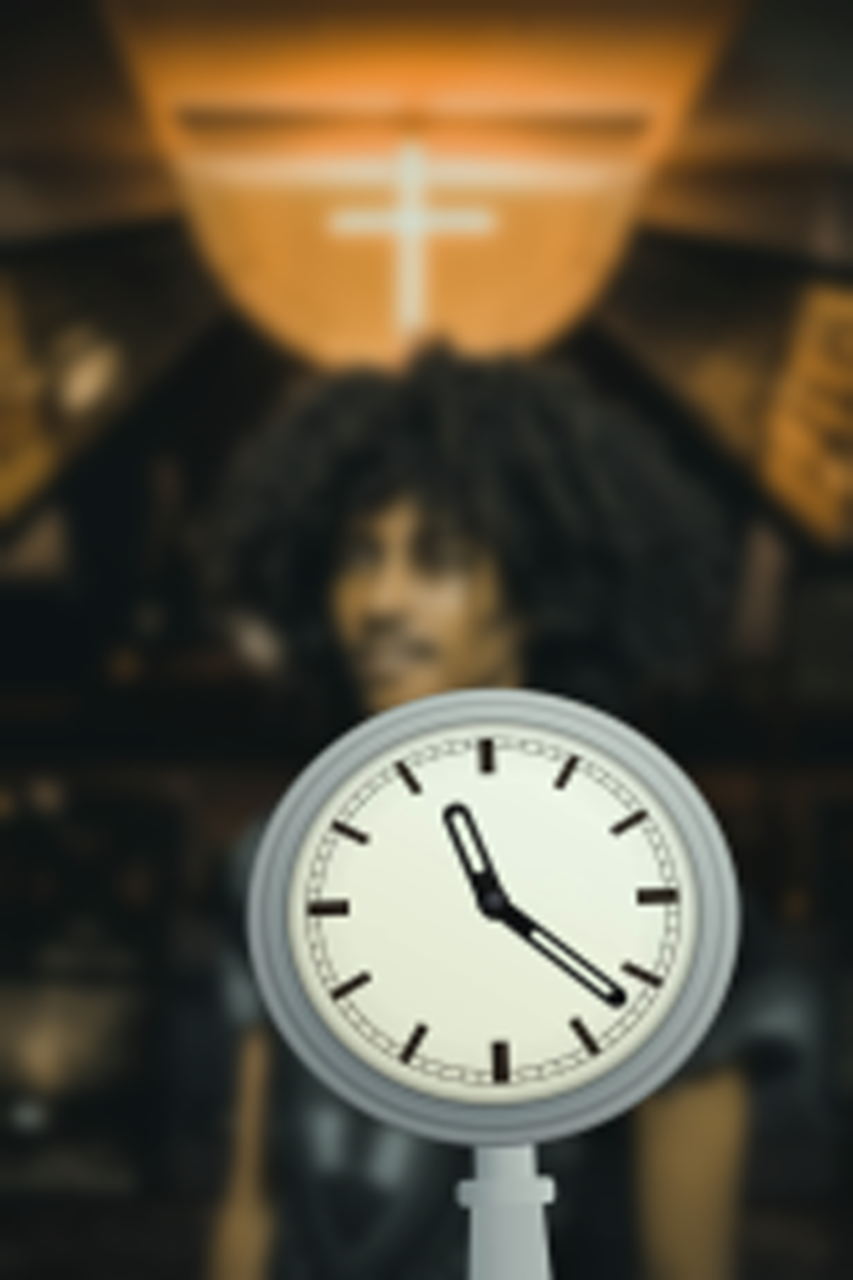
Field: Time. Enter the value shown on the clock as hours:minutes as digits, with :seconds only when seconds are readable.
11:22
